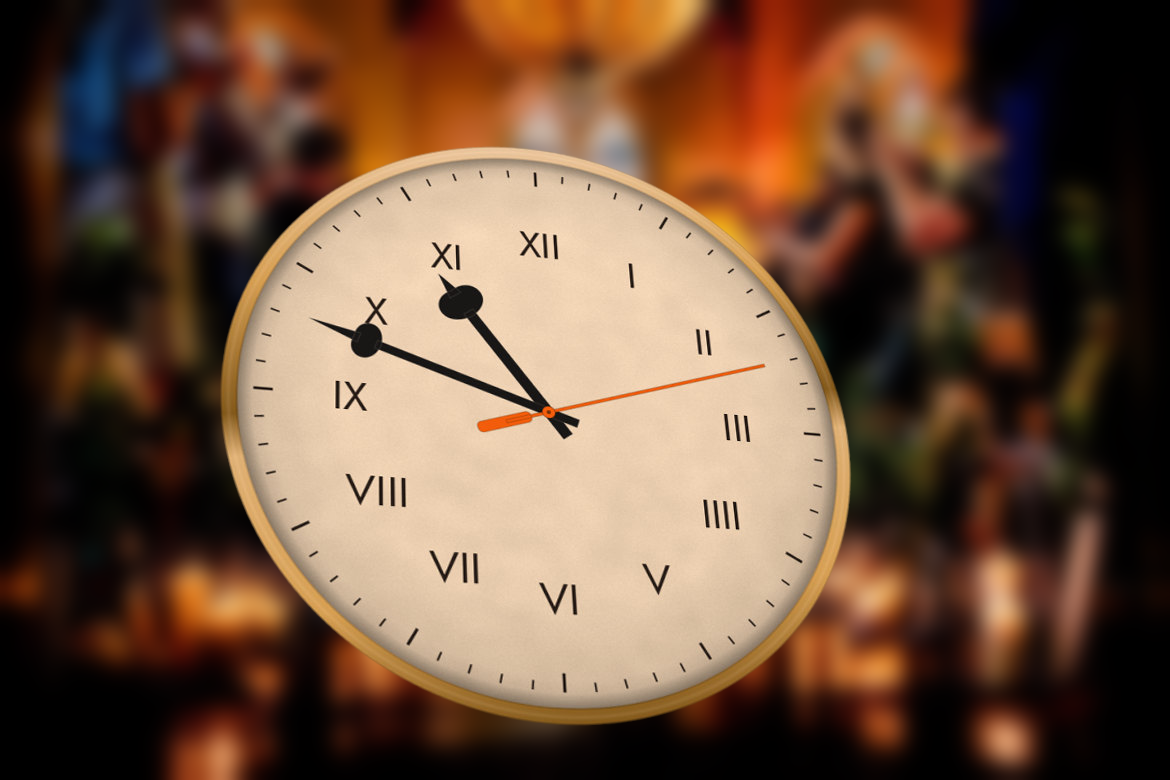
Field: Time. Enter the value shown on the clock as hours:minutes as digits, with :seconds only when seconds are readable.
10:48:12
